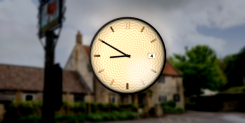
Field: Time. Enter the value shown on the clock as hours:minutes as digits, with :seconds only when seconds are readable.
8:50
